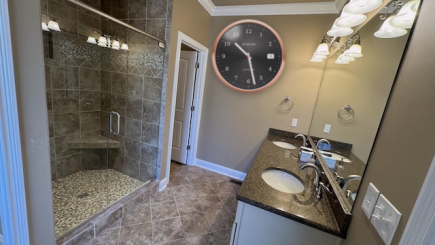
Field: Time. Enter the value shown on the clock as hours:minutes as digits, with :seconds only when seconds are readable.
10:28
